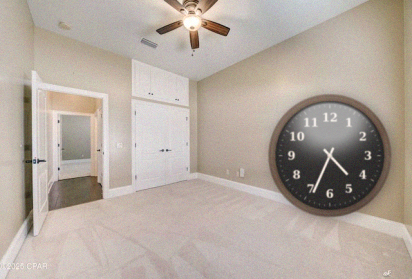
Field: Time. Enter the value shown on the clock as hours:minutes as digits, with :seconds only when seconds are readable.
4:34
